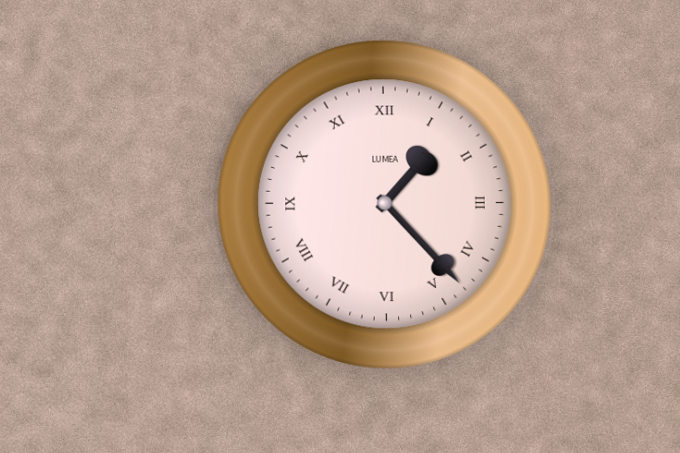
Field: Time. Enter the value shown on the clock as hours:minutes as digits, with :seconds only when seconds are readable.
1:23
